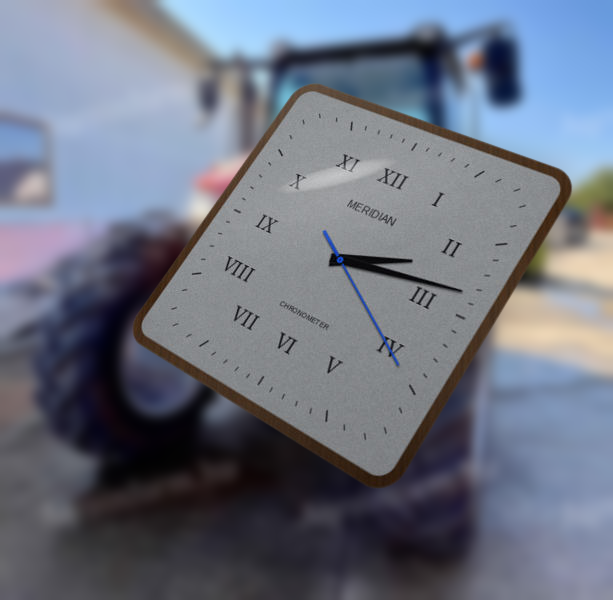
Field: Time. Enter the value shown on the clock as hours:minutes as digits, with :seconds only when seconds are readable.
2:13:20
